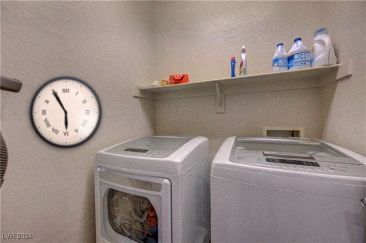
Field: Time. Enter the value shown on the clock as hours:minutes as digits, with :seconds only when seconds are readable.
5:55
